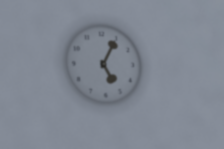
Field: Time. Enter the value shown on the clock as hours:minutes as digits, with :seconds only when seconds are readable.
5:05
